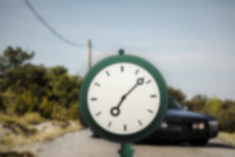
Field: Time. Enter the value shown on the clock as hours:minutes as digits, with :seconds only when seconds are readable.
7:08
